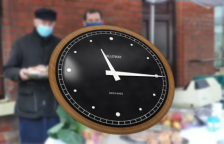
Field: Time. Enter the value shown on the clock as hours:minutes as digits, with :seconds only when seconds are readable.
11:15
